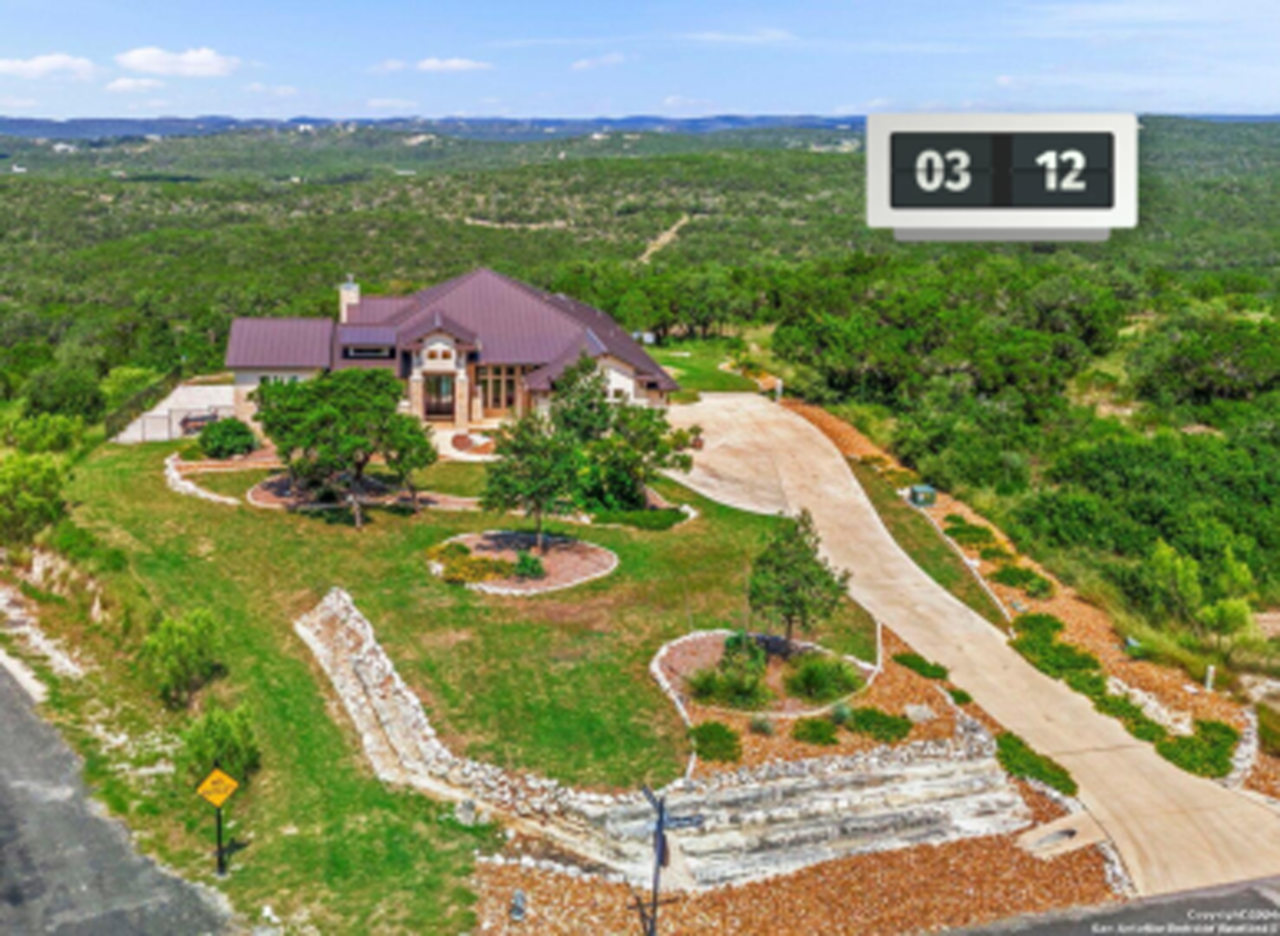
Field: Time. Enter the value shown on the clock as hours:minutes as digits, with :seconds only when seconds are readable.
3:12
